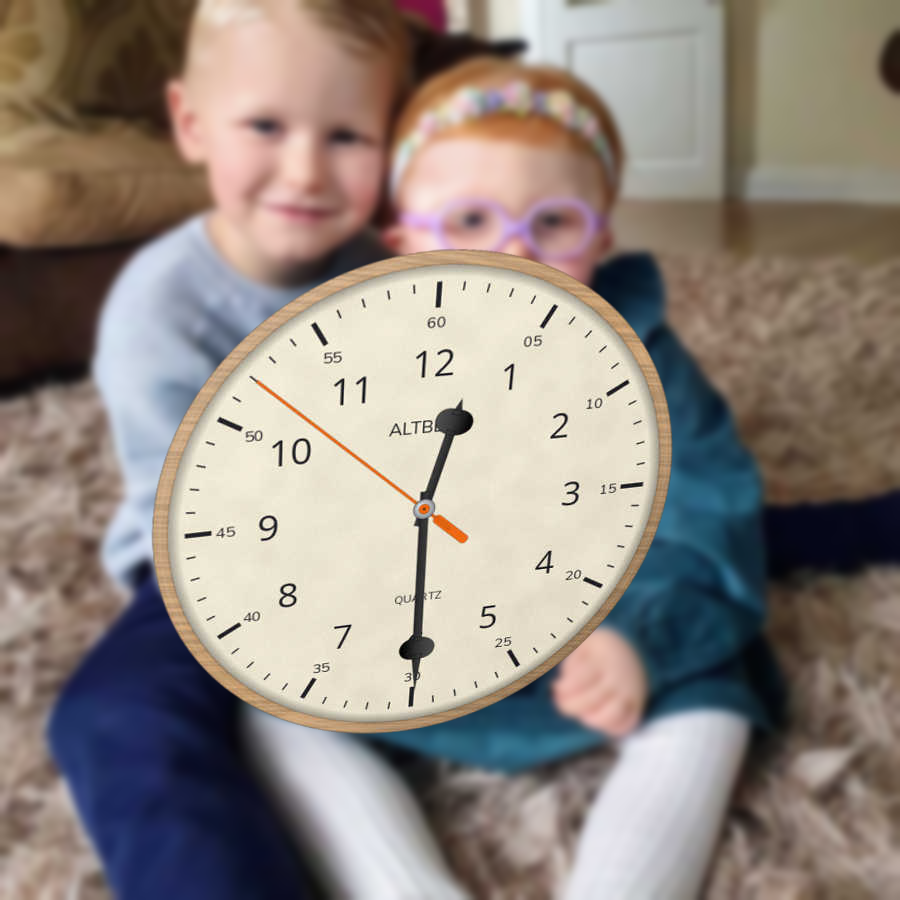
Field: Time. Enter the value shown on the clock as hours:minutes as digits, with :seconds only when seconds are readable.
12:29:52
